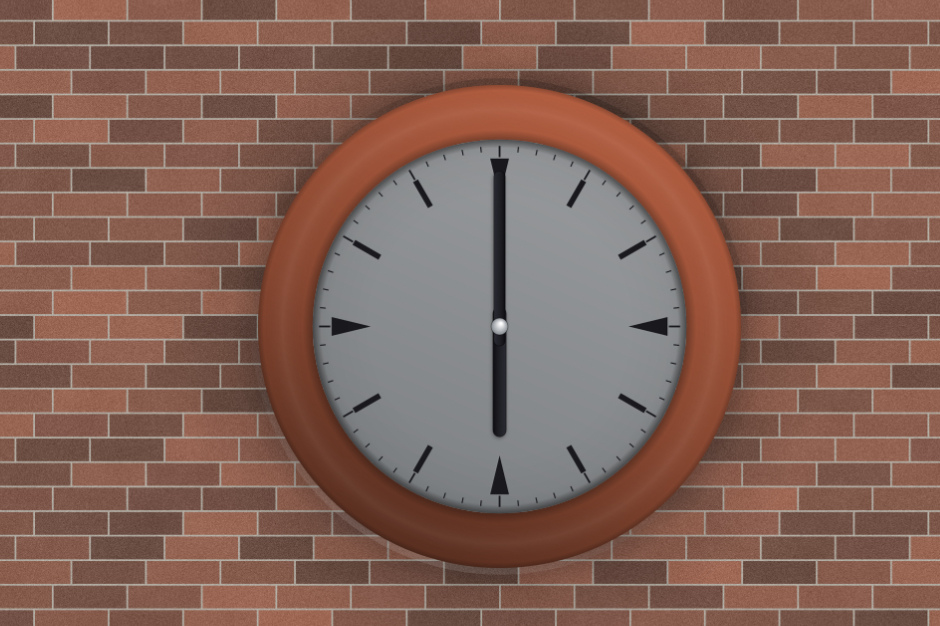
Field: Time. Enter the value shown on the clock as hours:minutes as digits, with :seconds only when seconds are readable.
6:00
